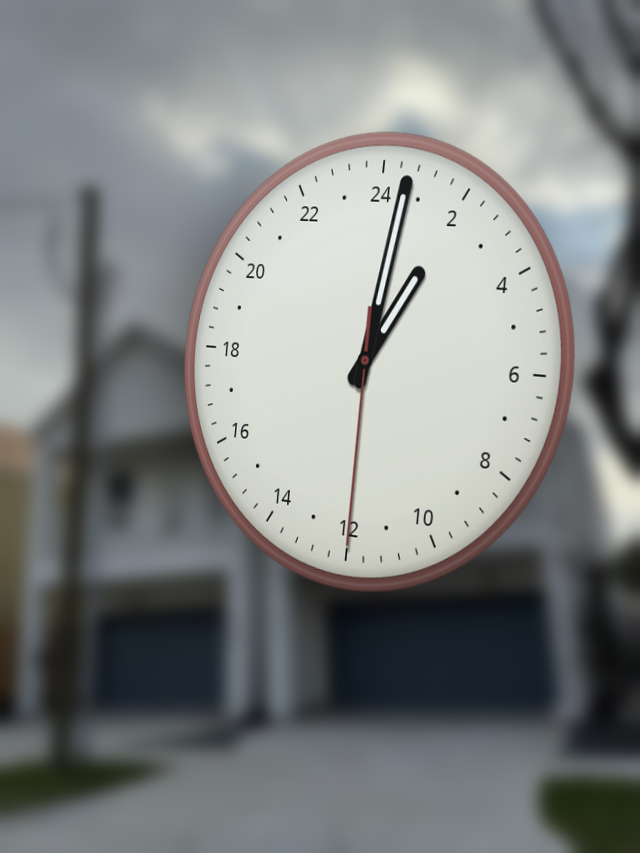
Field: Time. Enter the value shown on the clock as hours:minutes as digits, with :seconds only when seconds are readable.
2:01:30
